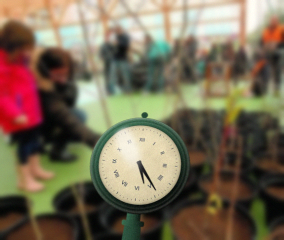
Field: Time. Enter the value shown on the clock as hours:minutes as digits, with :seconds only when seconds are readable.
5:24
